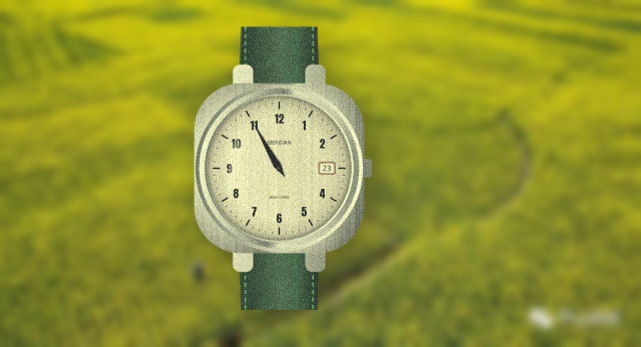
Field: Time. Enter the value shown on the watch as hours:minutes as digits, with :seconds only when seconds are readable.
10:55
